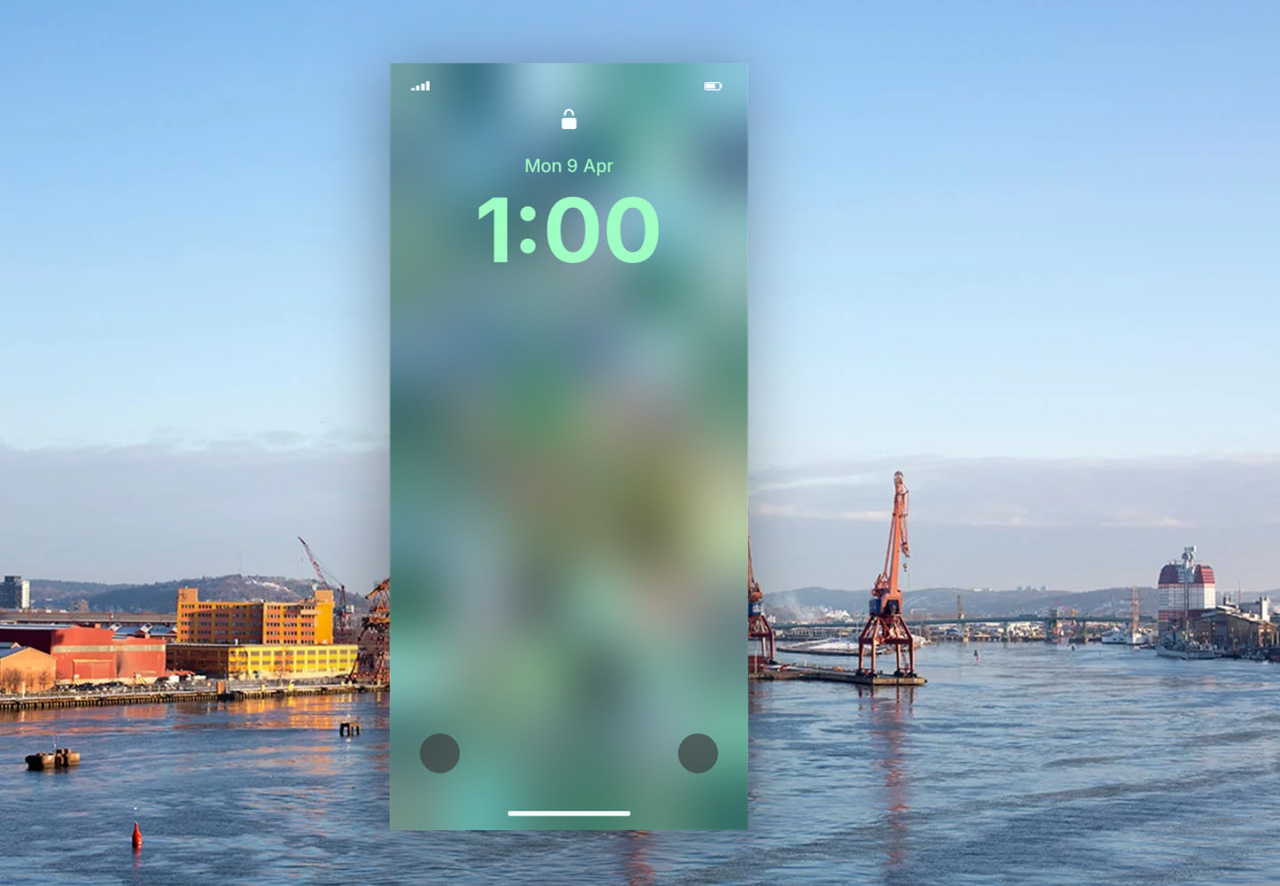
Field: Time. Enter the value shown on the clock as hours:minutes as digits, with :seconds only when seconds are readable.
1:00
